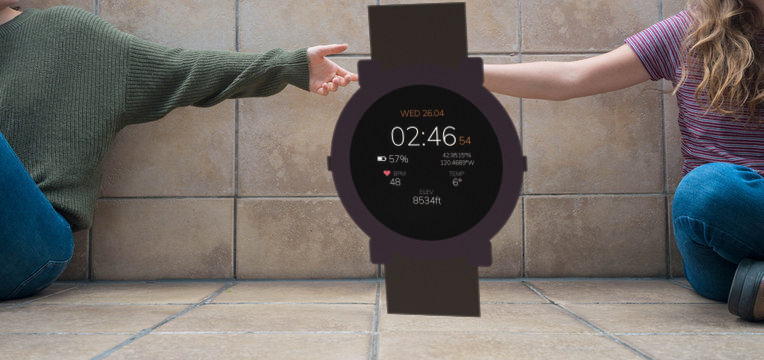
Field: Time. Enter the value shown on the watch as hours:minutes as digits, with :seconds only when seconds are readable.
2:46:54
